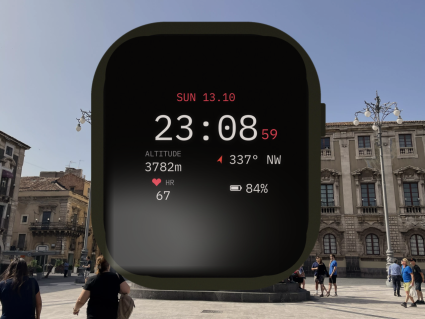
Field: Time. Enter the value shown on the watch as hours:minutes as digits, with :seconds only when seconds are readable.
23:08:59
